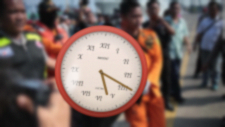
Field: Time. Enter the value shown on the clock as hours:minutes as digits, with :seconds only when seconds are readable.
5:19
